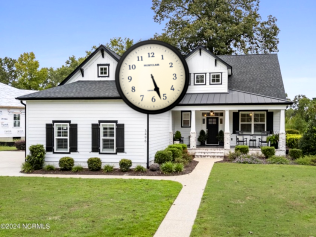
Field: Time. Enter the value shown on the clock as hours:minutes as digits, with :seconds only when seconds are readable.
5:27
